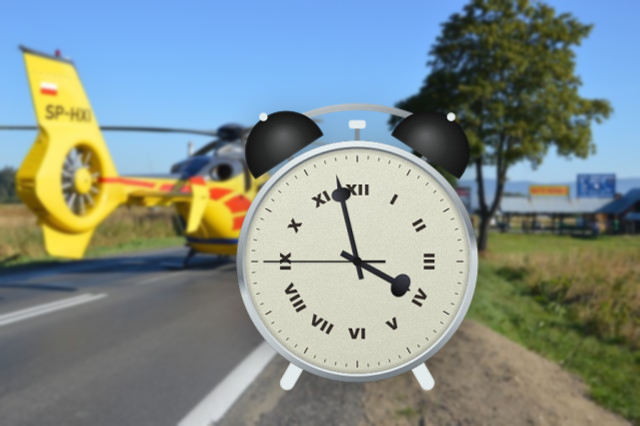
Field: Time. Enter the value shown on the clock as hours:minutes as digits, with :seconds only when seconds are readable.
3:57:45
